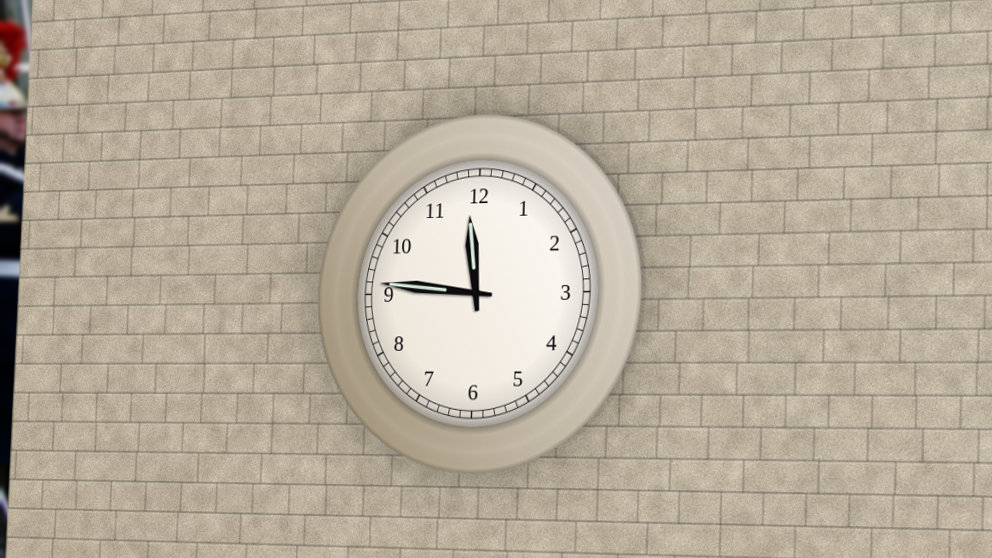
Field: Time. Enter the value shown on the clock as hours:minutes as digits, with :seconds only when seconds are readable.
11:46
